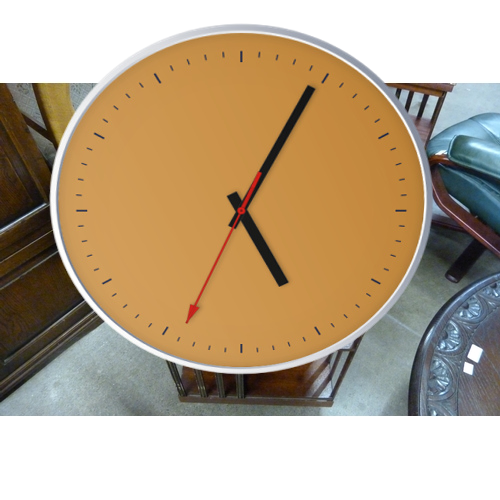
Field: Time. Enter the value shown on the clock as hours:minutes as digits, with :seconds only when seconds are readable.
5:04:34
